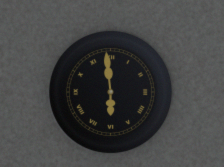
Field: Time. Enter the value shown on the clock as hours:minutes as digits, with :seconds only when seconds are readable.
5:59
